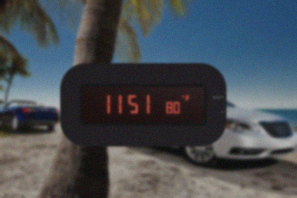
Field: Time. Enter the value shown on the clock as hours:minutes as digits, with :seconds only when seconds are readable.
11:51
